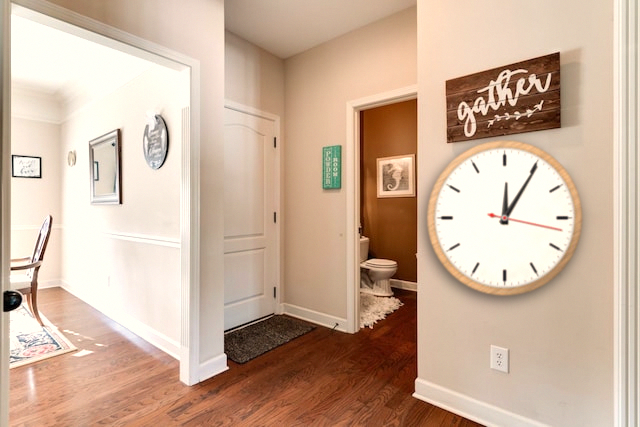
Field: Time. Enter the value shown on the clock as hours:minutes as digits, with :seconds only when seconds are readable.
12:05:17
